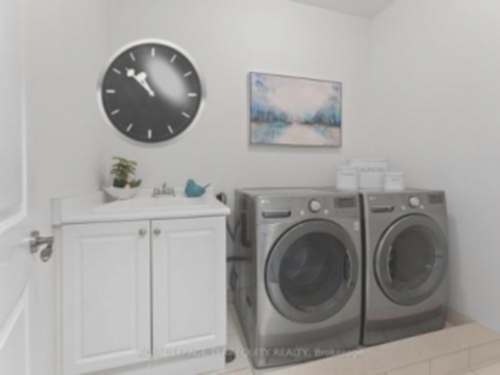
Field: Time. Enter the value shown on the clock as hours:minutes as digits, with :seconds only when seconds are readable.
10:52
